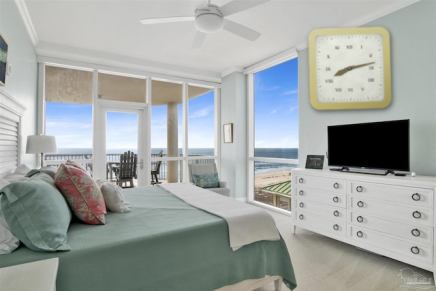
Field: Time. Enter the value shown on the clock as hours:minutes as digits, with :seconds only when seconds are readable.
8:13
